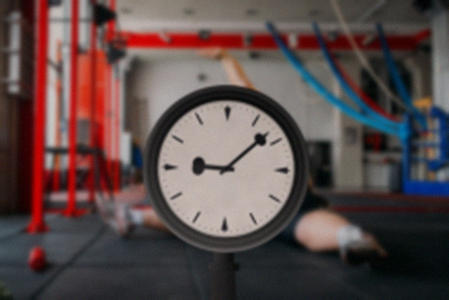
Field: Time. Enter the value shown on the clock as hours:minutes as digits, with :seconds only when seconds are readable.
9:08
